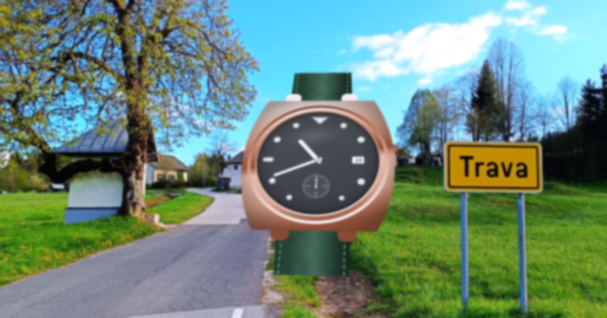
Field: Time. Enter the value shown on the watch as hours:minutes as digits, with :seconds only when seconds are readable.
10:41
